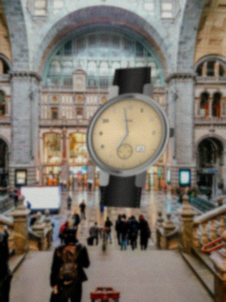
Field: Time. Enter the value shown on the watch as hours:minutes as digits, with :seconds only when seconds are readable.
6:58
